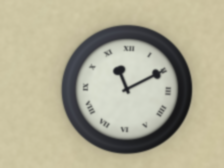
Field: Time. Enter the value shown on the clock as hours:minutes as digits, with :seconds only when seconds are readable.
11:10
